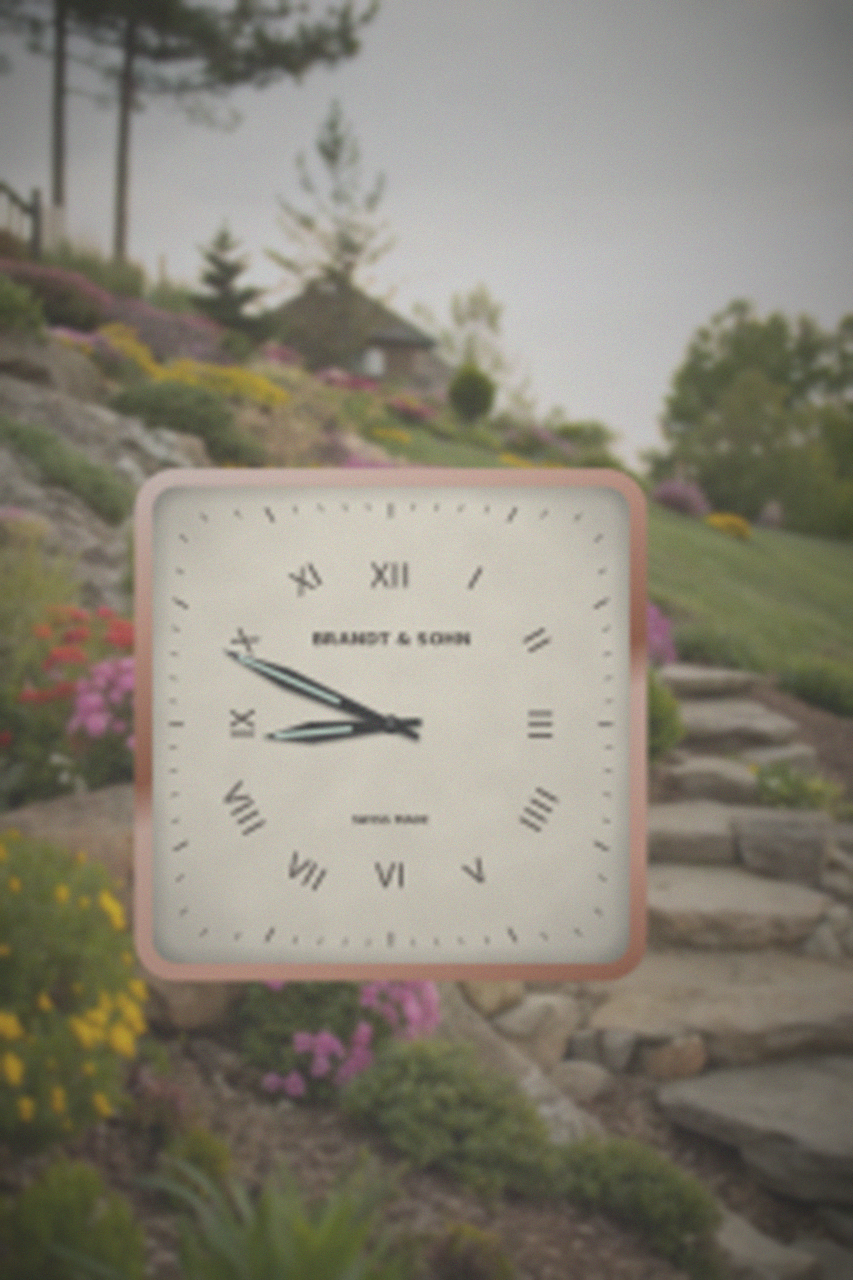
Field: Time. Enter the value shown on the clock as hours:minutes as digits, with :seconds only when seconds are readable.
8:49
